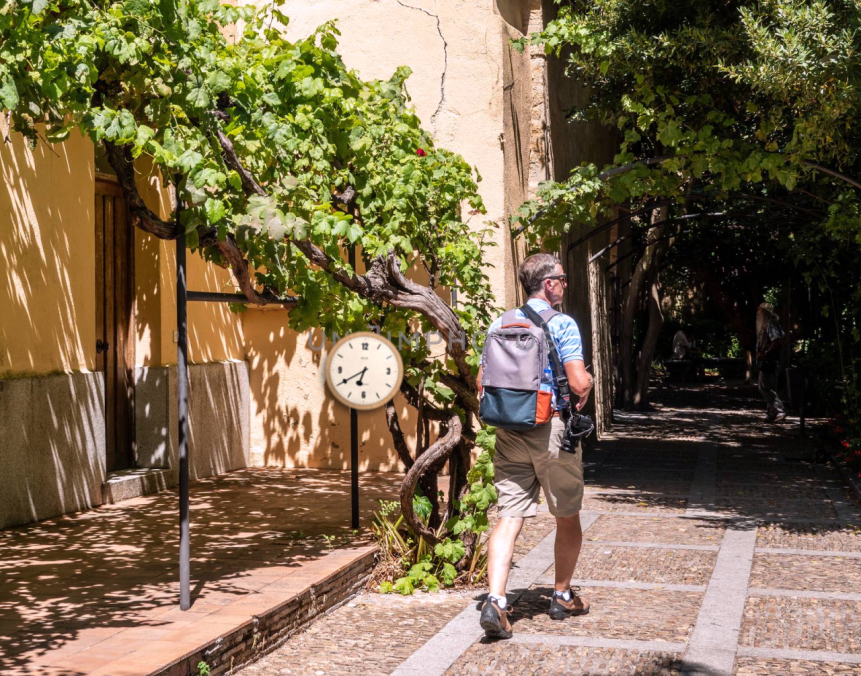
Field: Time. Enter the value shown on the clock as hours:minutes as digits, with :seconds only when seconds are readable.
6:40
